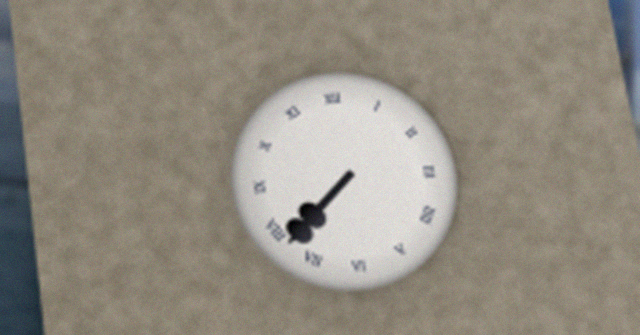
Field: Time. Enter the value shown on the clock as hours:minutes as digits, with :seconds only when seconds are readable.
7:38
